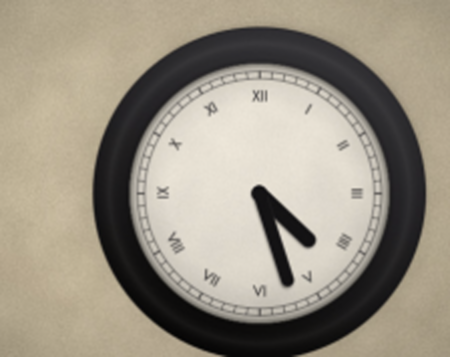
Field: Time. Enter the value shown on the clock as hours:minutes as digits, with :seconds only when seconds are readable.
4:27
